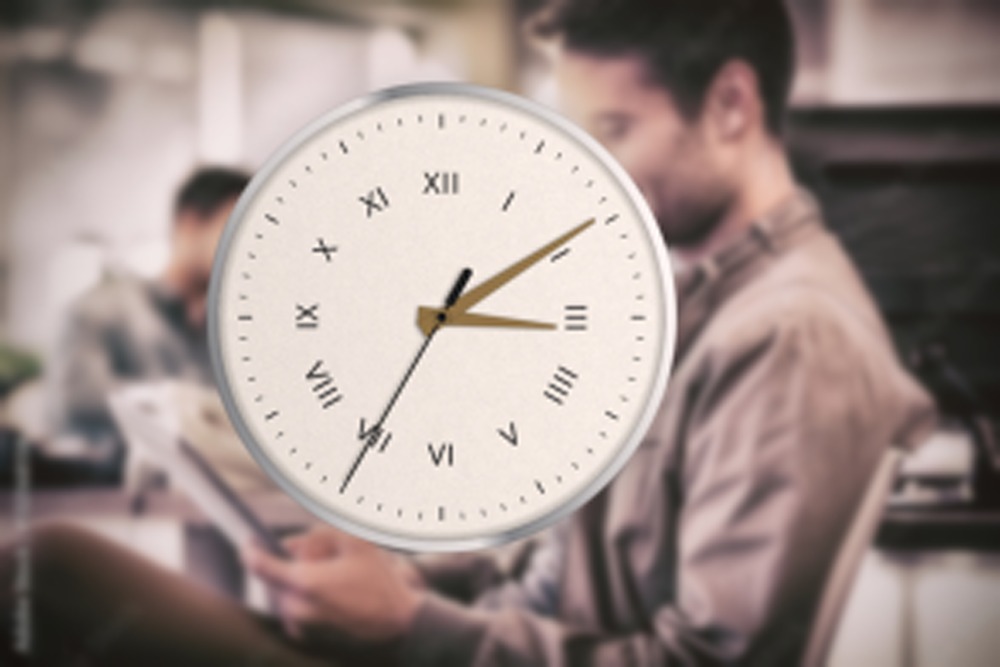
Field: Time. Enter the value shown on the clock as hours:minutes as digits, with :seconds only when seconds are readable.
3:09:35
